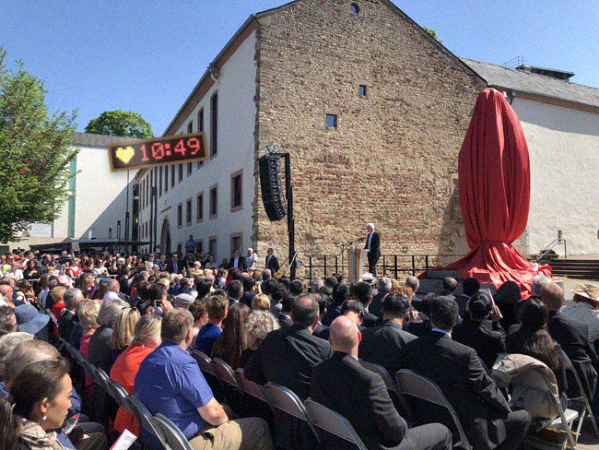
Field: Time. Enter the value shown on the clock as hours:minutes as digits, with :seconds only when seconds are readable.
10:49
